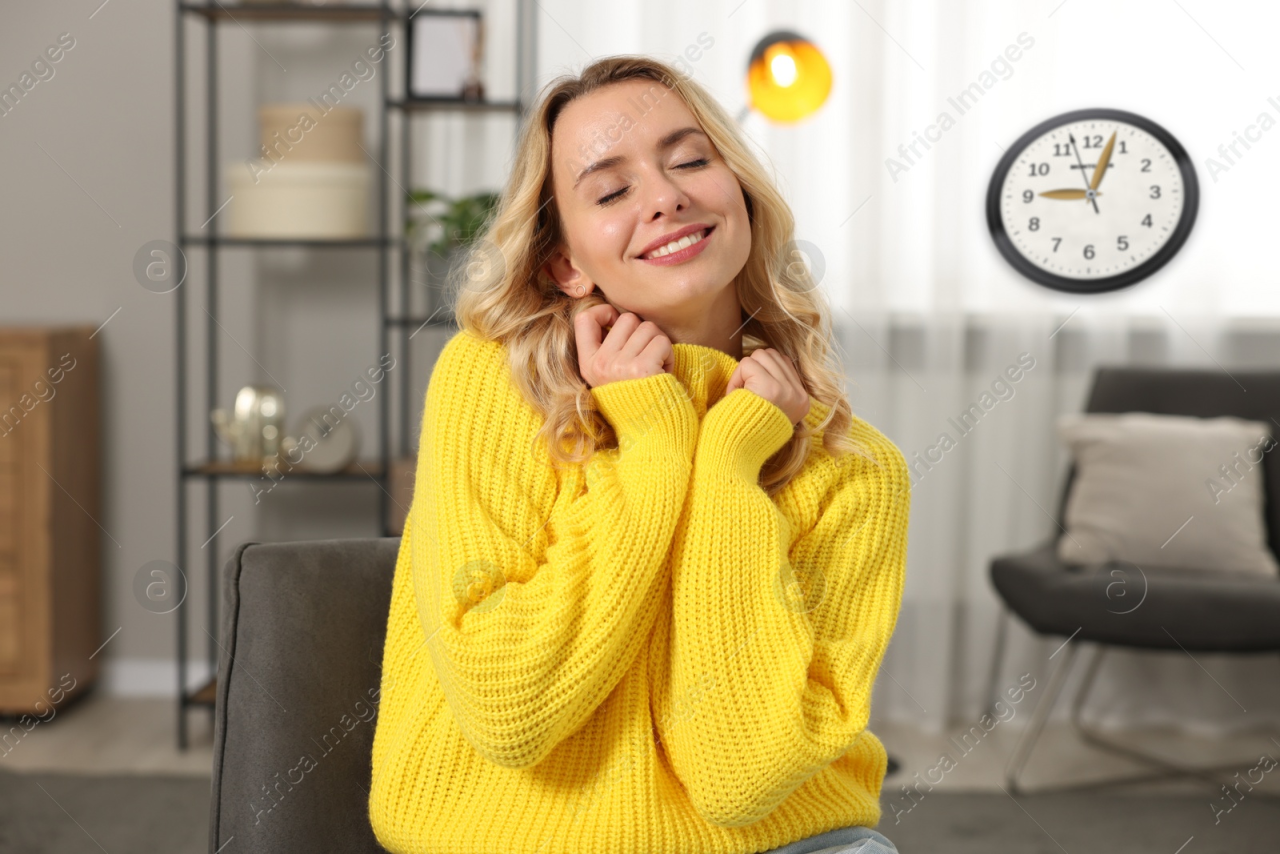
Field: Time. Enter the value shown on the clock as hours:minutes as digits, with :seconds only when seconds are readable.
9:02:57
